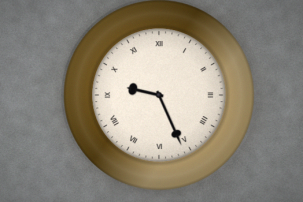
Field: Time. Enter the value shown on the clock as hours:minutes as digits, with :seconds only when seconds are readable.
9:26
